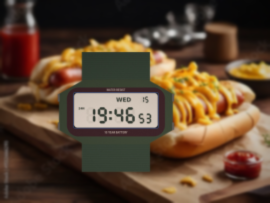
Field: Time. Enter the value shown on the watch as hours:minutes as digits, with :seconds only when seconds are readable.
19:46:53
